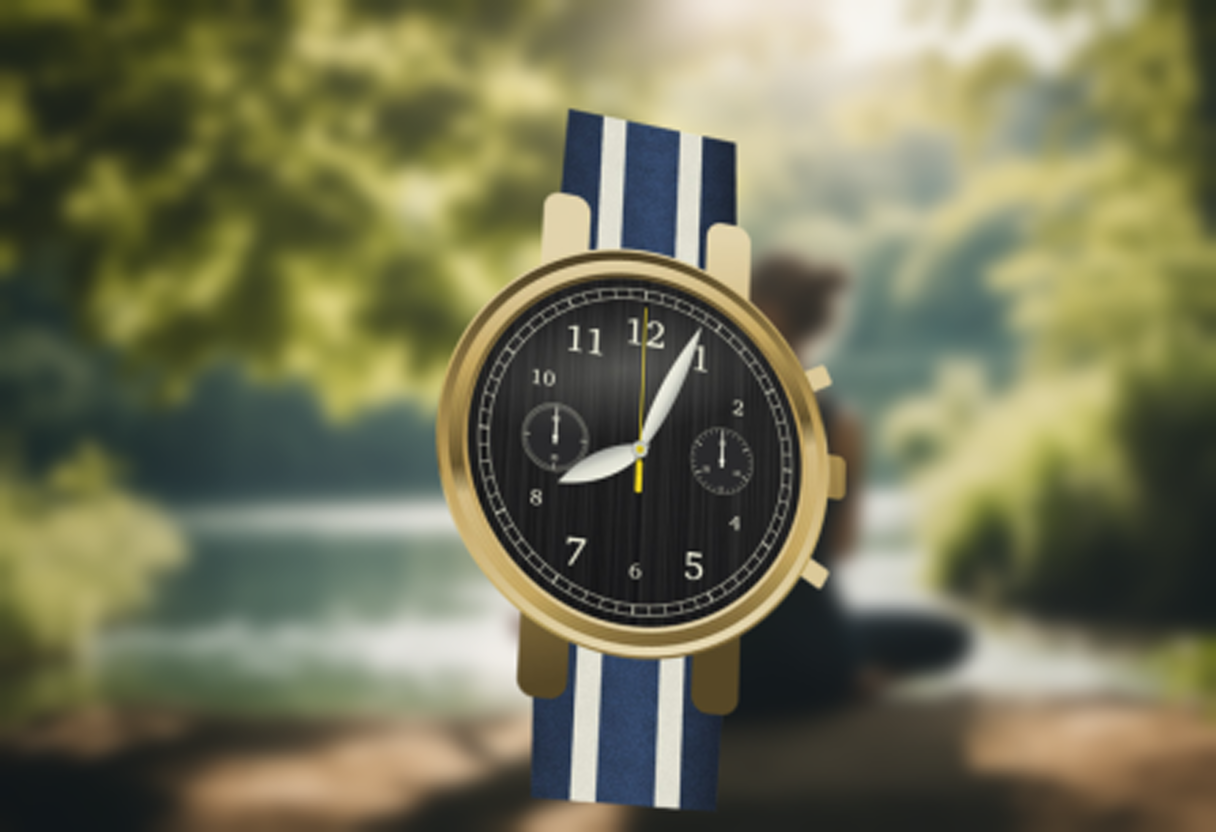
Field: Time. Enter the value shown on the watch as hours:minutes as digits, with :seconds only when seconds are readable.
8:04
